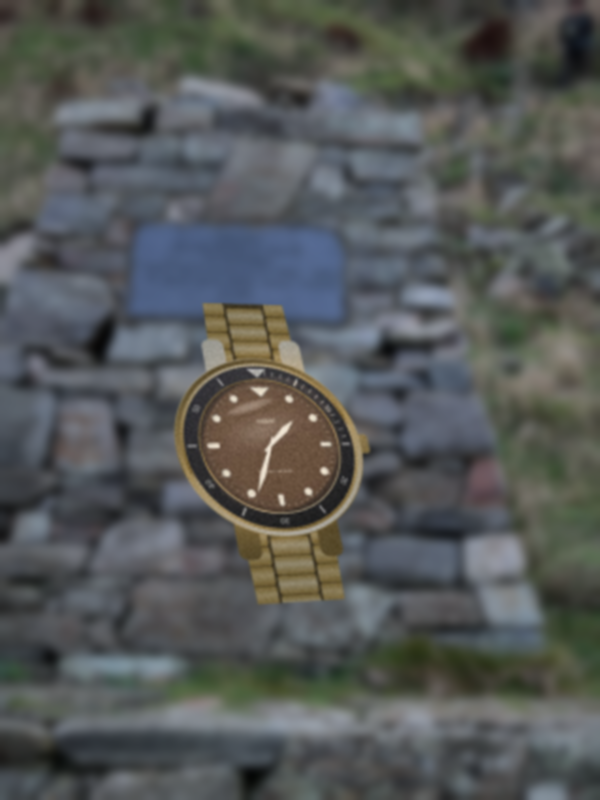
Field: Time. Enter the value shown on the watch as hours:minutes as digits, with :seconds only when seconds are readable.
1:34
